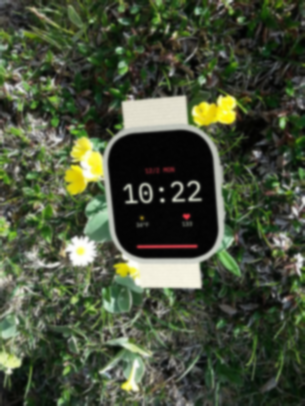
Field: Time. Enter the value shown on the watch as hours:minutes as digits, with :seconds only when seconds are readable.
10:22
